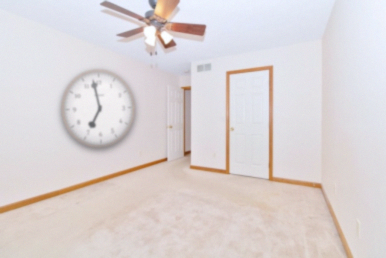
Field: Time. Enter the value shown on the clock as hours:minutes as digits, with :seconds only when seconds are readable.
6:58
